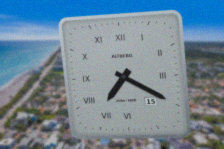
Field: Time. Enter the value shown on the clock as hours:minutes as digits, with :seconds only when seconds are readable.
7:20
